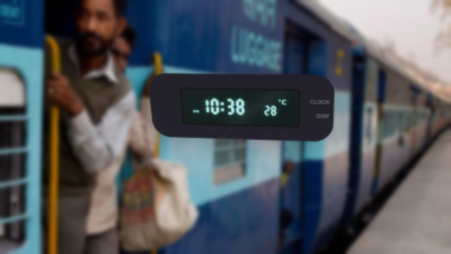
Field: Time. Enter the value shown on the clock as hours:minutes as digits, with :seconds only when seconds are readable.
10:38
